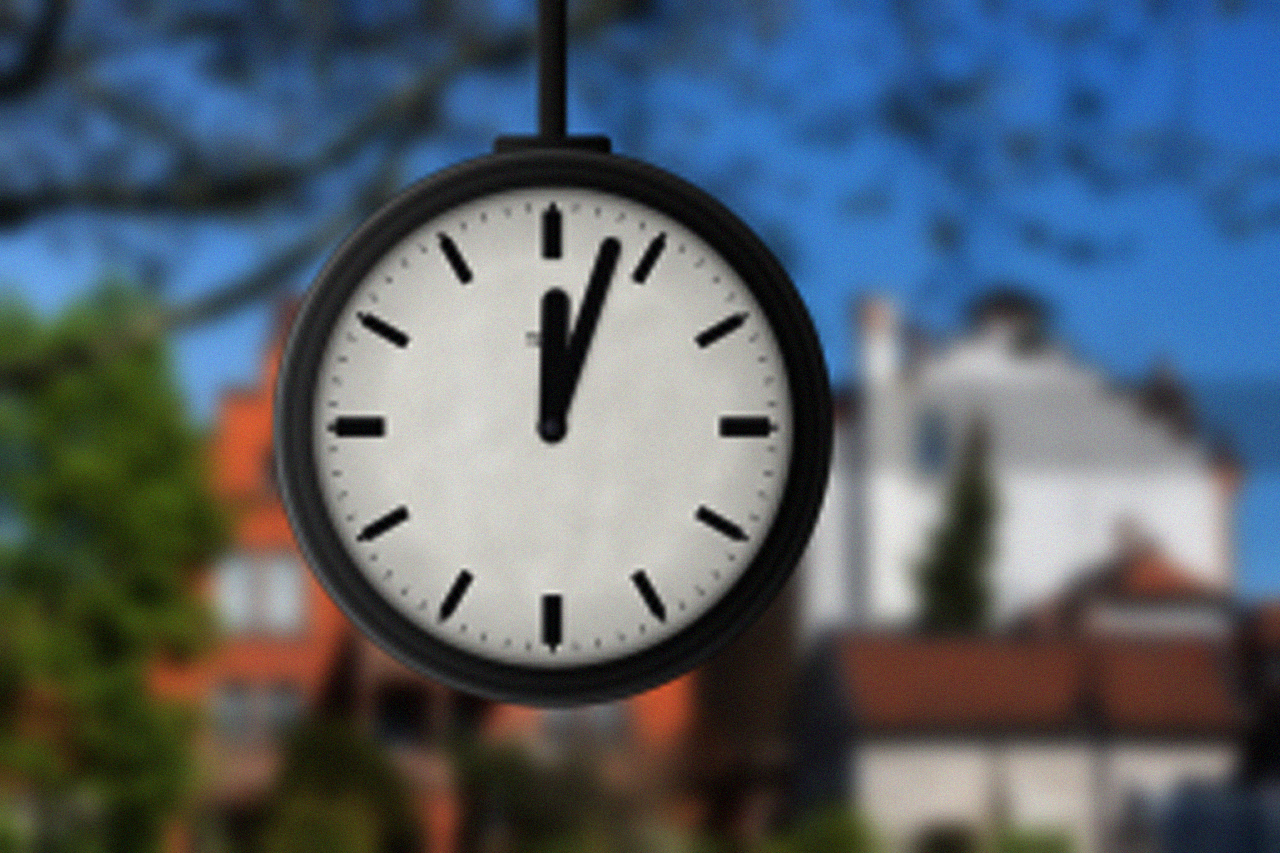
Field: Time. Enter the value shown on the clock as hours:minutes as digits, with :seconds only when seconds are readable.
12:03
